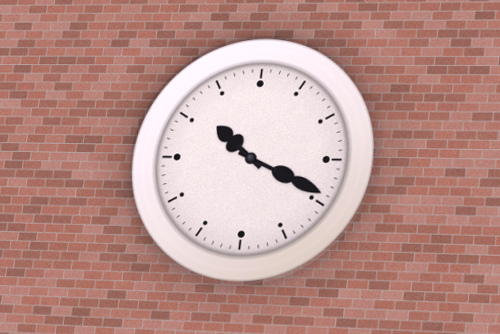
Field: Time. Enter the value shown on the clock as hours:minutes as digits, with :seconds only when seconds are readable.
10:19
